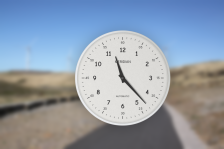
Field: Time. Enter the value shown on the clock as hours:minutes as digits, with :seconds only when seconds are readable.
11:23
